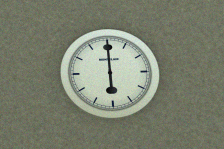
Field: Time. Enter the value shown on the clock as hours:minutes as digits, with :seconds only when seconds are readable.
6:00
